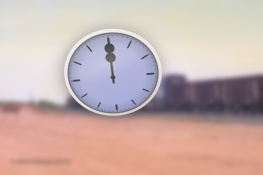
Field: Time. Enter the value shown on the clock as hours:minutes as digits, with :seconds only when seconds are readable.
12:00
